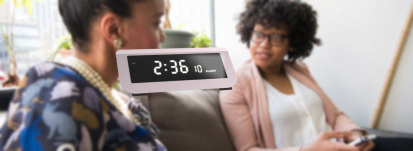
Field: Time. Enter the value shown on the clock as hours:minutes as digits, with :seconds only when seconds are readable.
2:36:10
